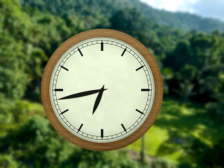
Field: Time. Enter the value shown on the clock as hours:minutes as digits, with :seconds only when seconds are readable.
6:43
